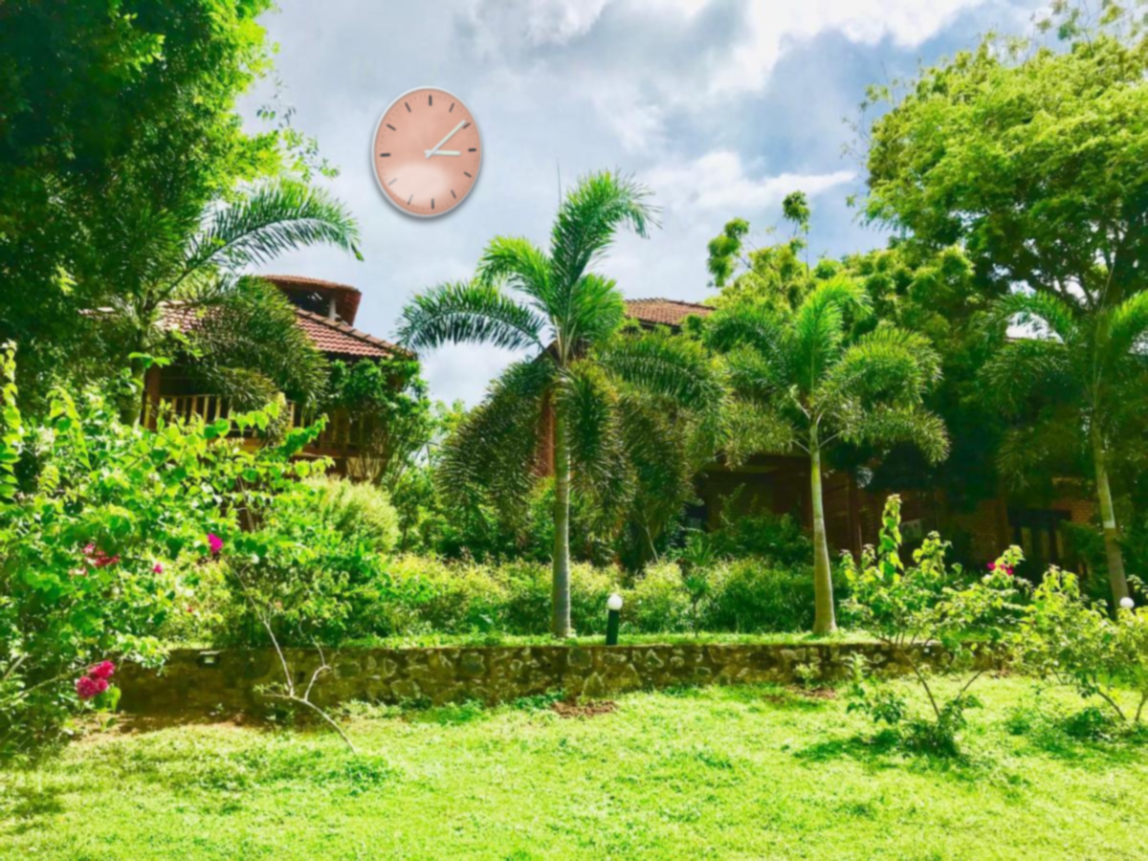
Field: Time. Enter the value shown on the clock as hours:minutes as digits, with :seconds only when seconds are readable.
3:09
